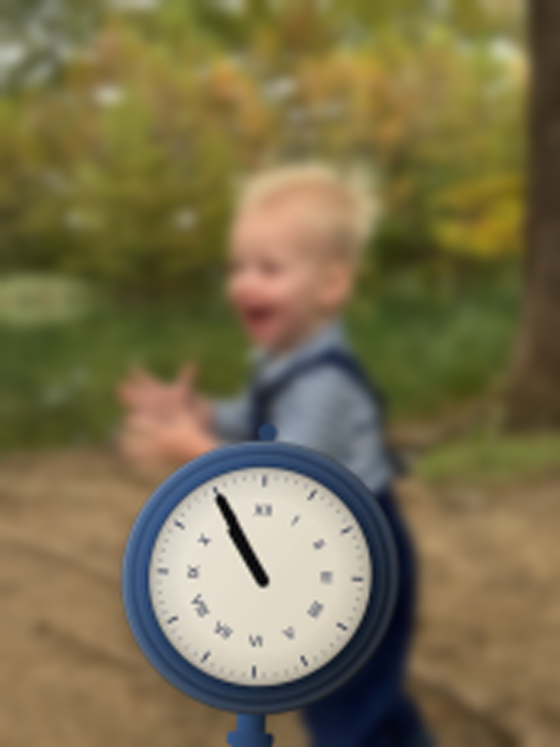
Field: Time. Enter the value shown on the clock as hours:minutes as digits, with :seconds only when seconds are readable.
10:55
